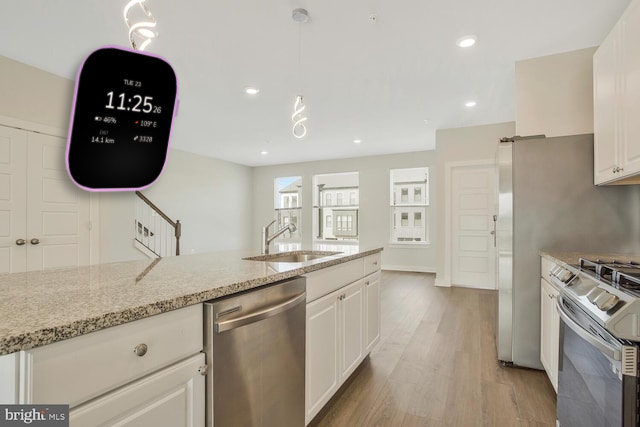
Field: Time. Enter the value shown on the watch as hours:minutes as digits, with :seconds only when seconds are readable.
11:25
